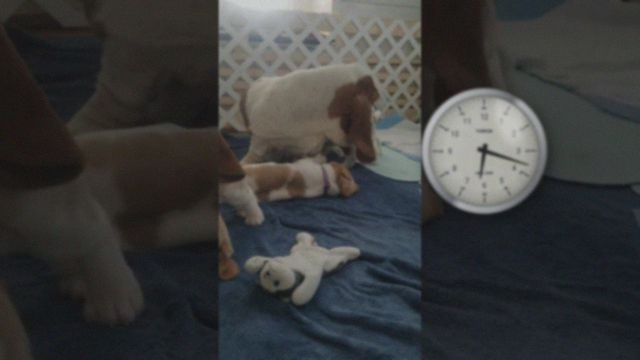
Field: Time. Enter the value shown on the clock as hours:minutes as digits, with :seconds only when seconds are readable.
6:18
